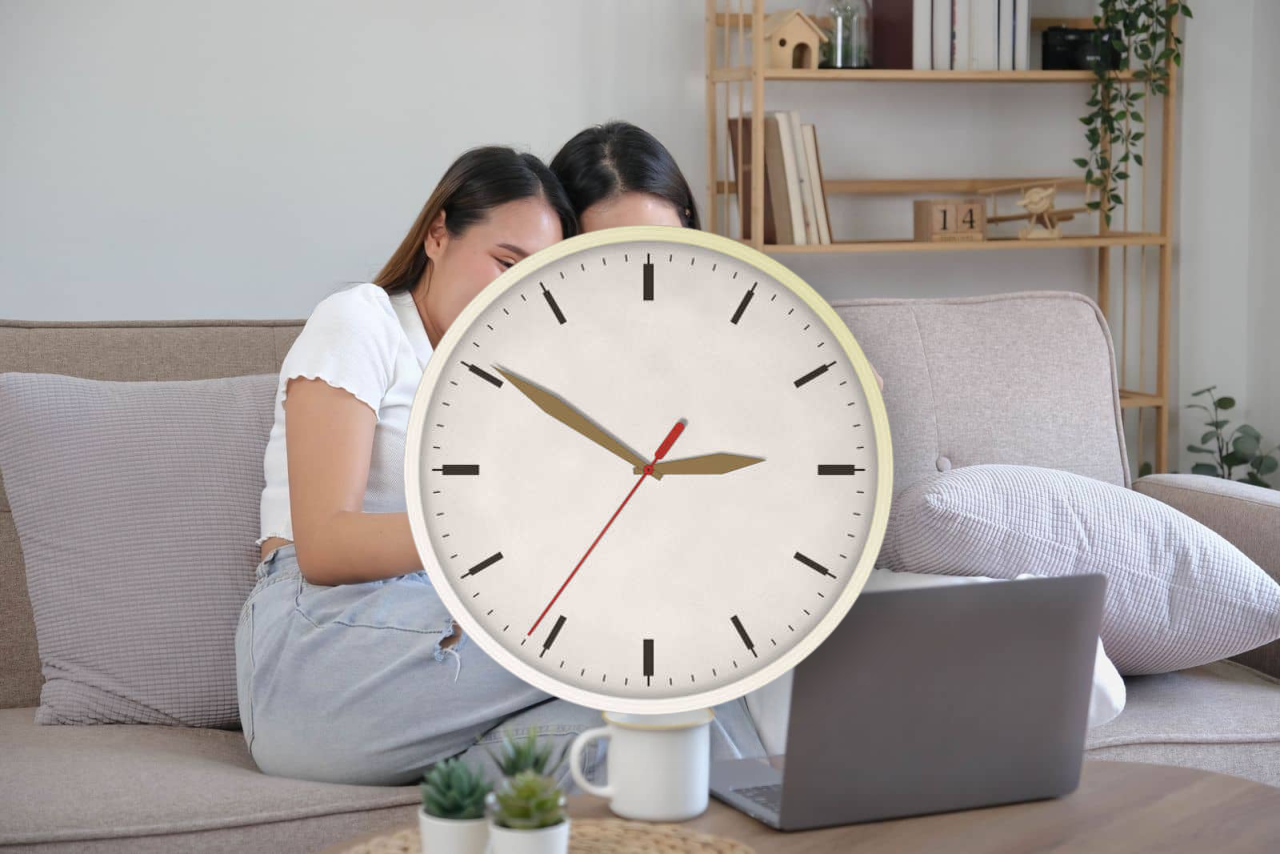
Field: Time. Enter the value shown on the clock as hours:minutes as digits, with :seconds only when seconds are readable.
2:50:36
